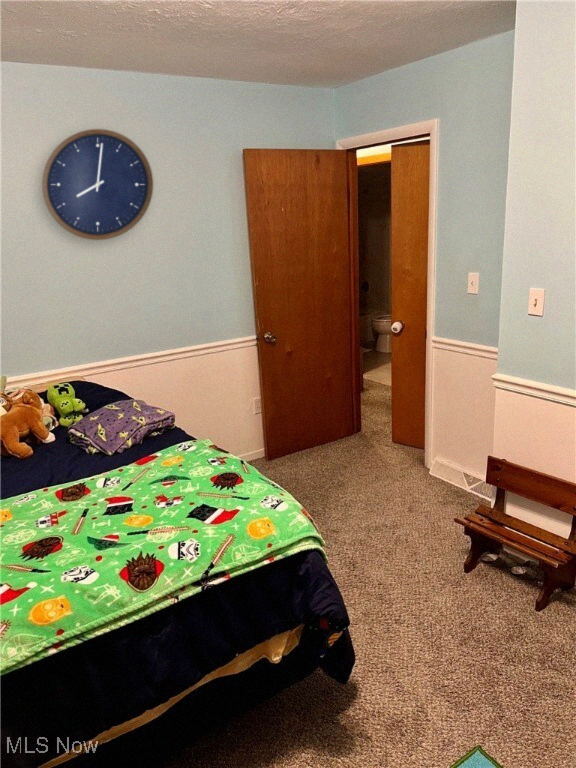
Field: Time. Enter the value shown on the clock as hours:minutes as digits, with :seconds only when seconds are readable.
8:01
